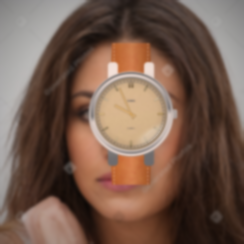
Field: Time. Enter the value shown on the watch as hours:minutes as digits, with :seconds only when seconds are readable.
9:56
